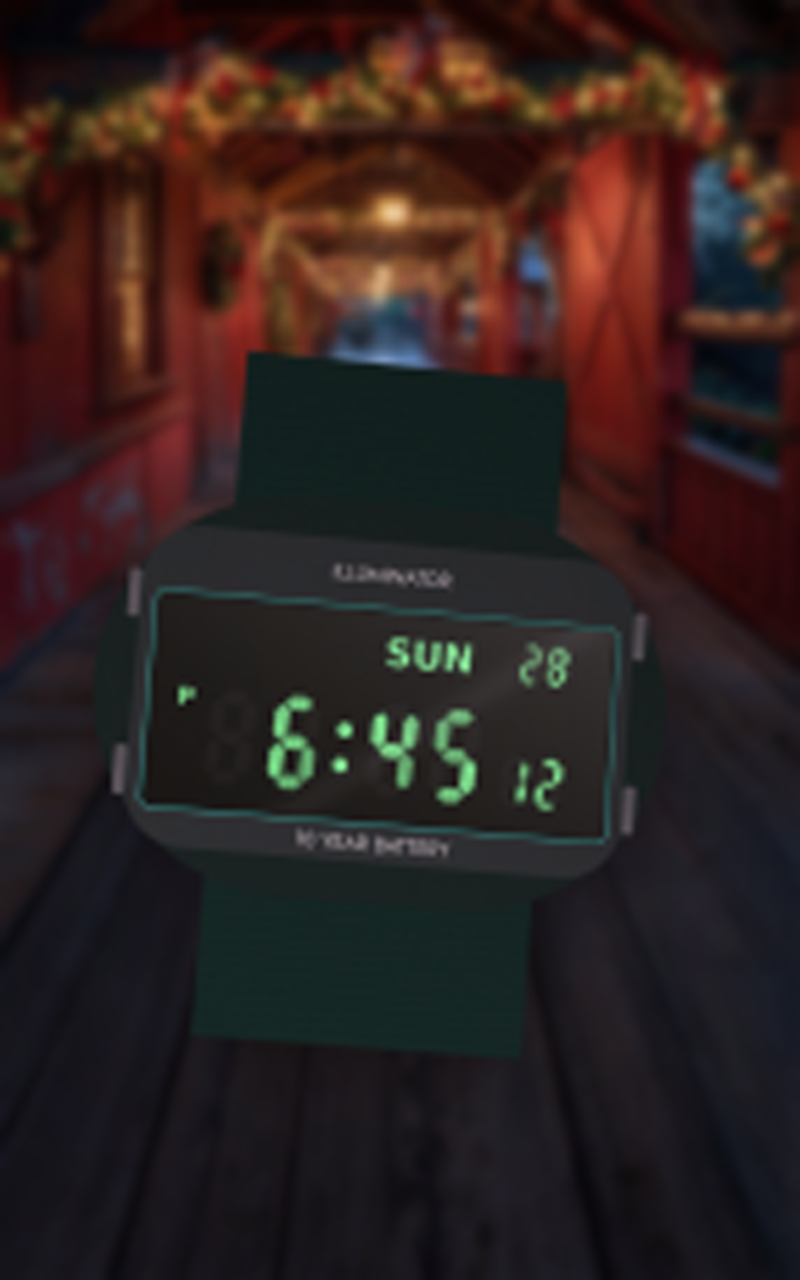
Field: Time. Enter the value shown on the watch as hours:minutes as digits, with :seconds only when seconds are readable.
6:45:12
